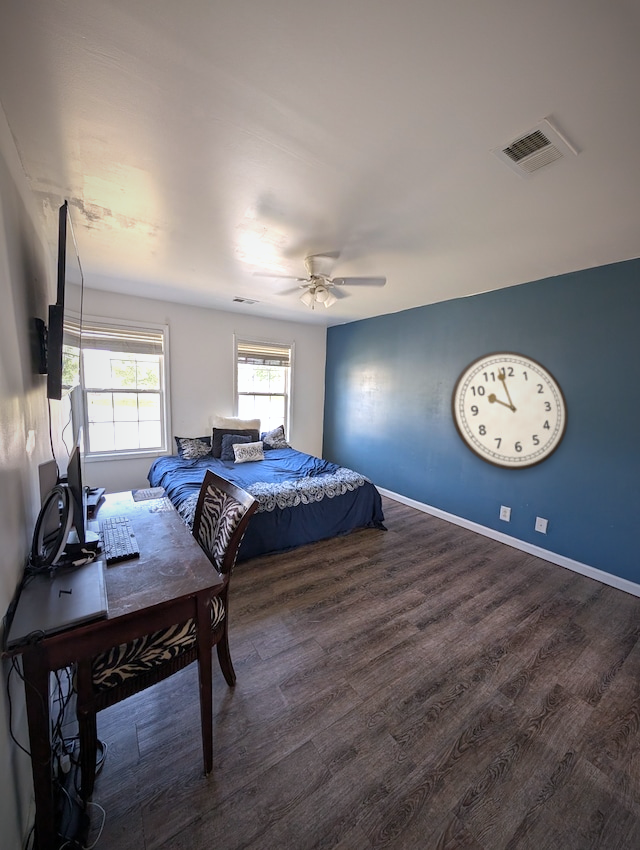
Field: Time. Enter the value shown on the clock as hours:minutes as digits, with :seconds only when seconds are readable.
9:58
